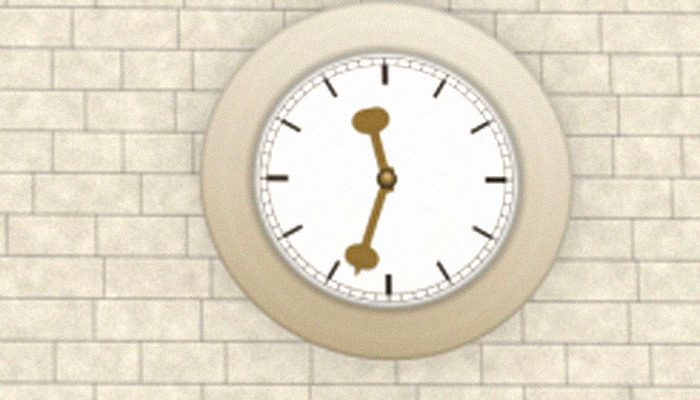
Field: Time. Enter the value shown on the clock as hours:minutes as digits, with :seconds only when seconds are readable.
11:33
